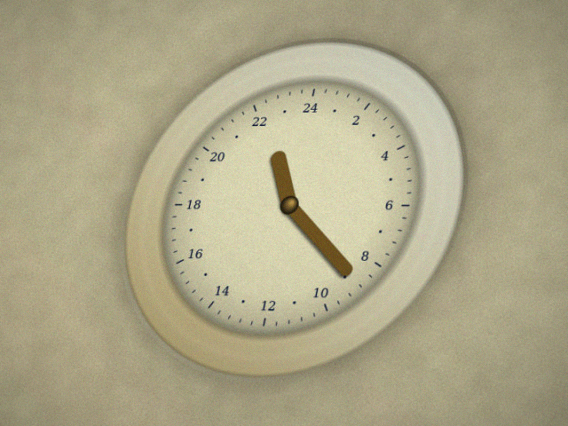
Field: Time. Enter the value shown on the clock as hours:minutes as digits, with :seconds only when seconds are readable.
22:22
